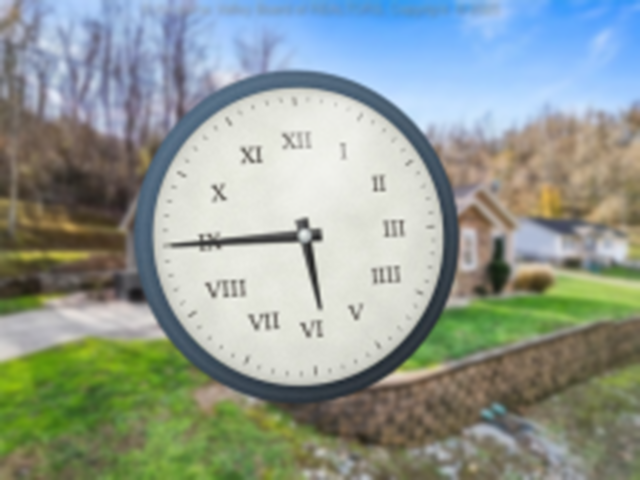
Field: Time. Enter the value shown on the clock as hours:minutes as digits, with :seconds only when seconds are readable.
5:45
